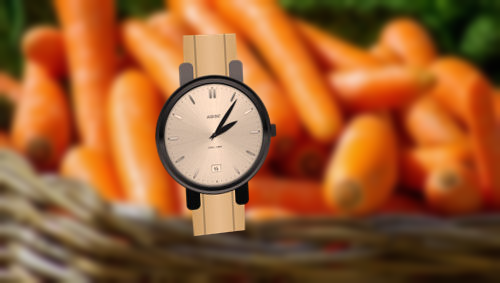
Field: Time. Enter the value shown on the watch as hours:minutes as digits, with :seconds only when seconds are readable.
2:06
